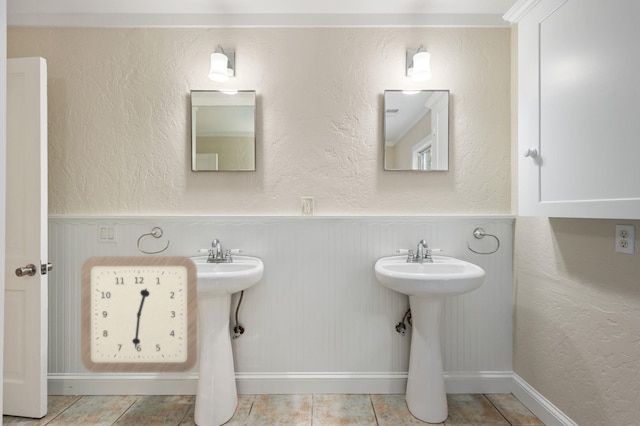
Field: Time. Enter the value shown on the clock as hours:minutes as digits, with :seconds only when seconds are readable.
12:31
